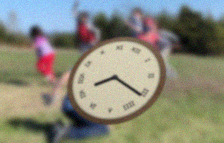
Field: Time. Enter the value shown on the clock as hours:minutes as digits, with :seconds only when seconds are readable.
7:16
